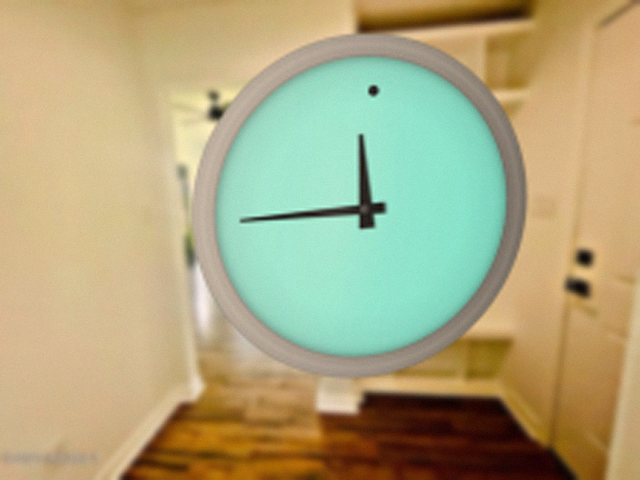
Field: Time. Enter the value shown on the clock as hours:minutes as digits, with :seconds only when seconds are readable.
11:44
